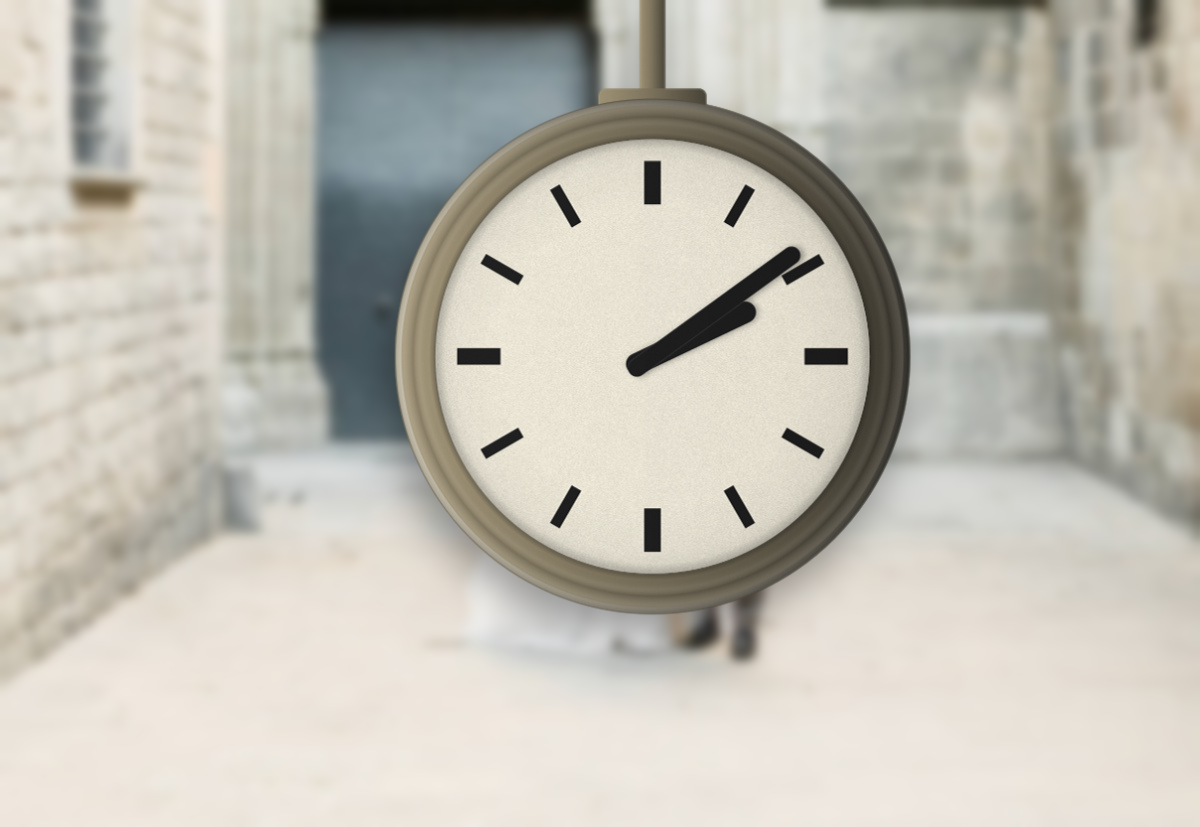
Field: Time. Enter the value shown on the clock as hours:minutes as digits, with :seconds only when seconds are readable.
2:09
